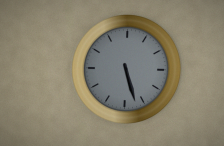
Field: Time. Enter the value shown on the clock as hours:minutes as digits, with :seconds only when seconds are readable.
5:27
